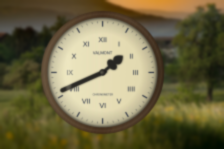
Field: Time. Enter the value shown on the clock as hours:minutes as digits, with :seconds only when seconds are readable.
1:41
